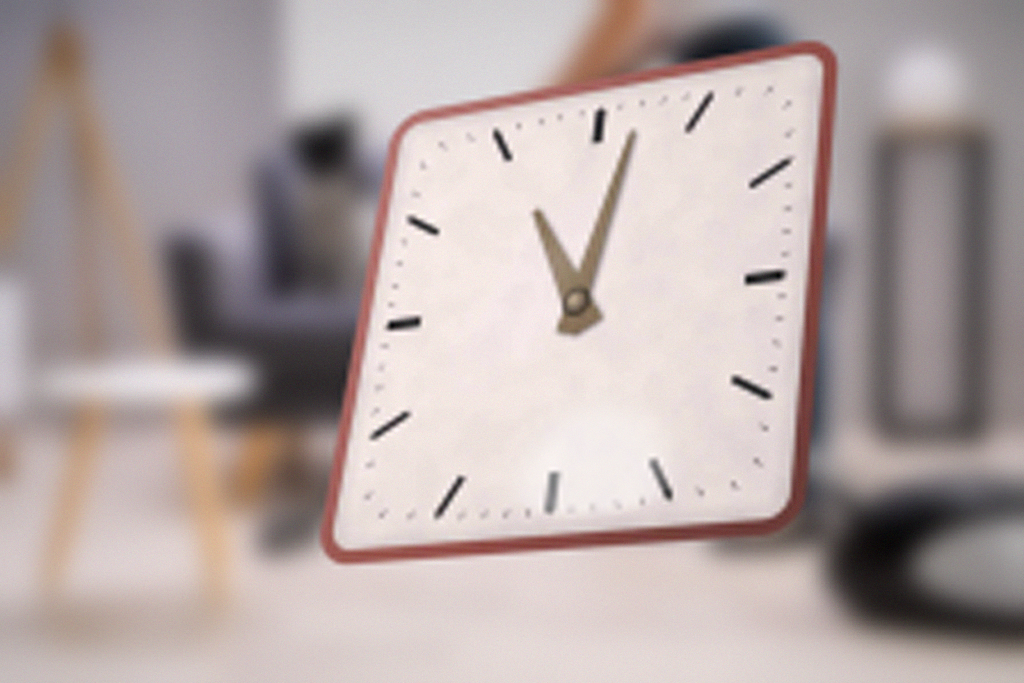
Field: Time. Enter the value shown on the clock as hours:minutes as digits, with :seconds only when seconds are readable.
11:02
